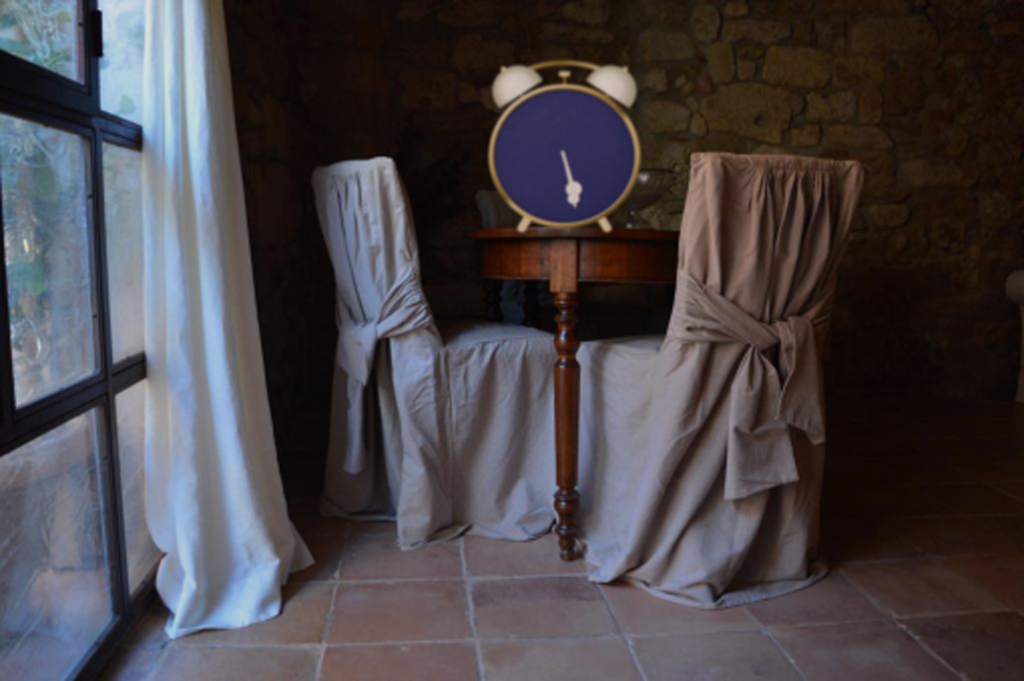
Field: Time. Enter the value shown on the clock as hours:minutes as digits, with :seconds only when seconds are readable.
5:28
